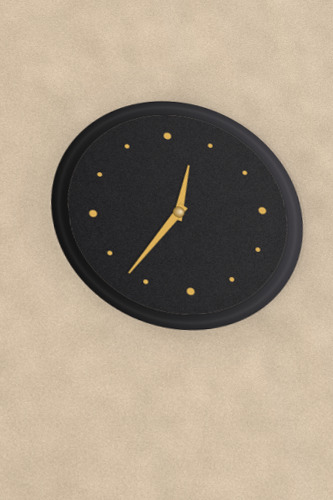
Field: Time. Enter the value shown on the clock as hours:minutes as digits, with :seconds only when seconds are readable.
12:37
